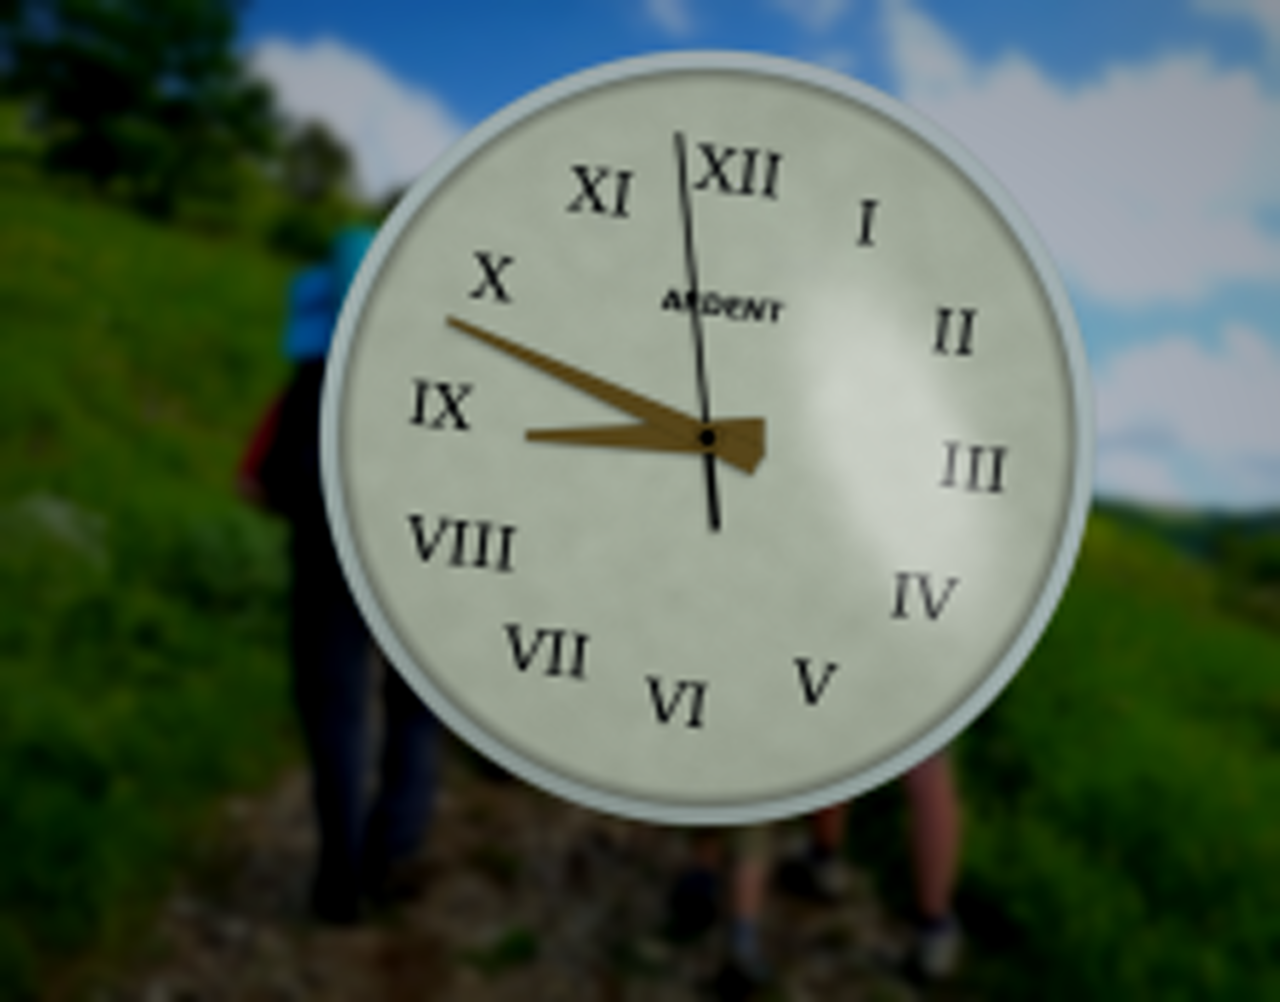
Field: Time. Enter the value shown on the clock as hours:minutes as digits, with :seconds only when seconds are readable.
8:47:58
